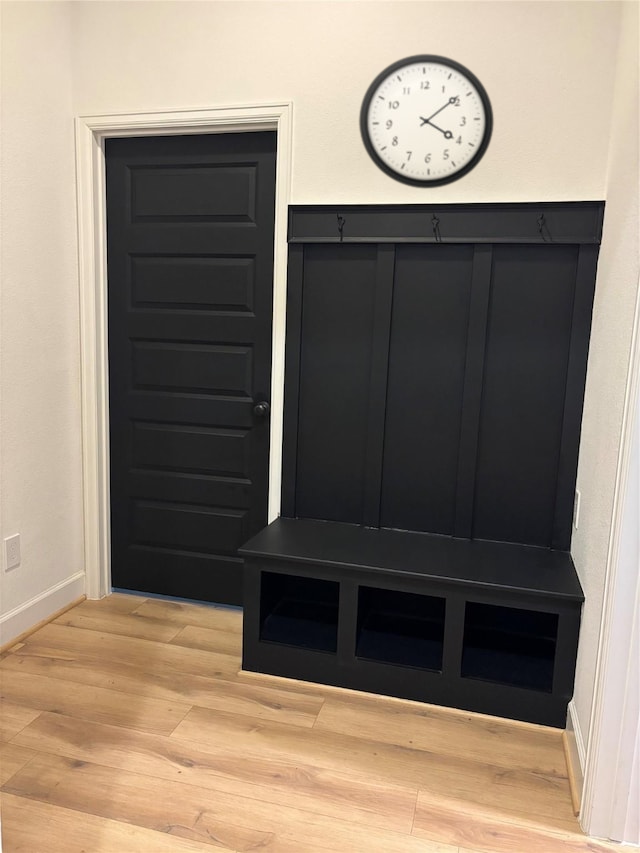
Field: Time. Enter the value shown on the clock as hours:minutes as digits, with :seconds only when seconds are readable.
4:09
